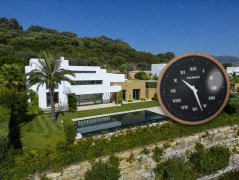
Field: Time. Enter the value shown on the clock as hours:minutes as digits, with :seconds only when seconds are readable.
10:27
